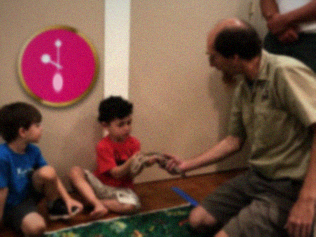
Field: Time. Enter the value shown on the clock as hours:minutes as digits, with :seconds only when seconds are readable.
10:00
